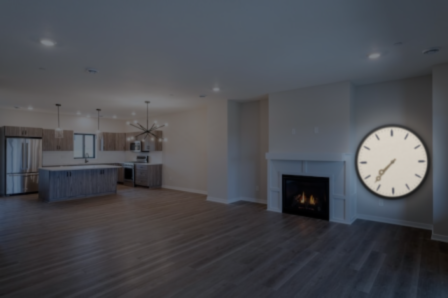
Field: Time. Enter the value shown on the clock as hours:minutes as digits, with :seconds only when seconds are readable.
7:37
